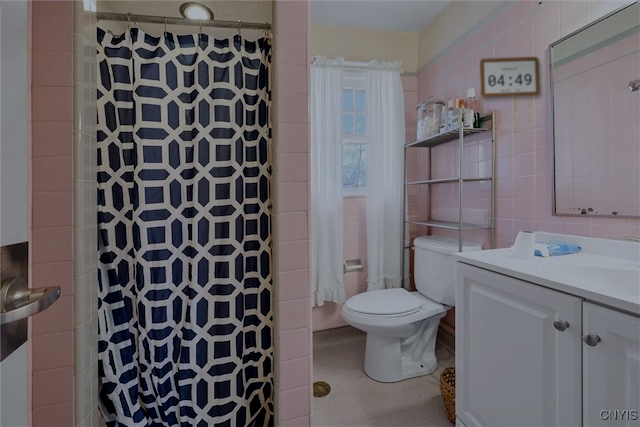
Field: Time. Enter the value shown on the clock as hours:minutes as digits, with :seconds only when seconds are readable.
4:49
